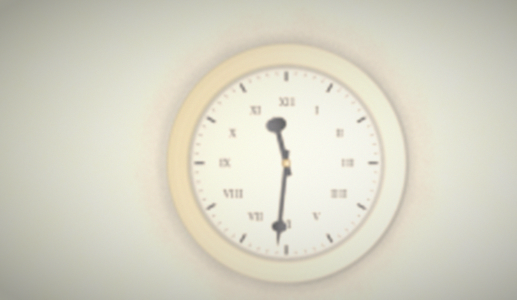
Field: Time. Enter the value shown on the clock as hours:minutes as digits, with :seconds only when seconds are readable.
11:31
